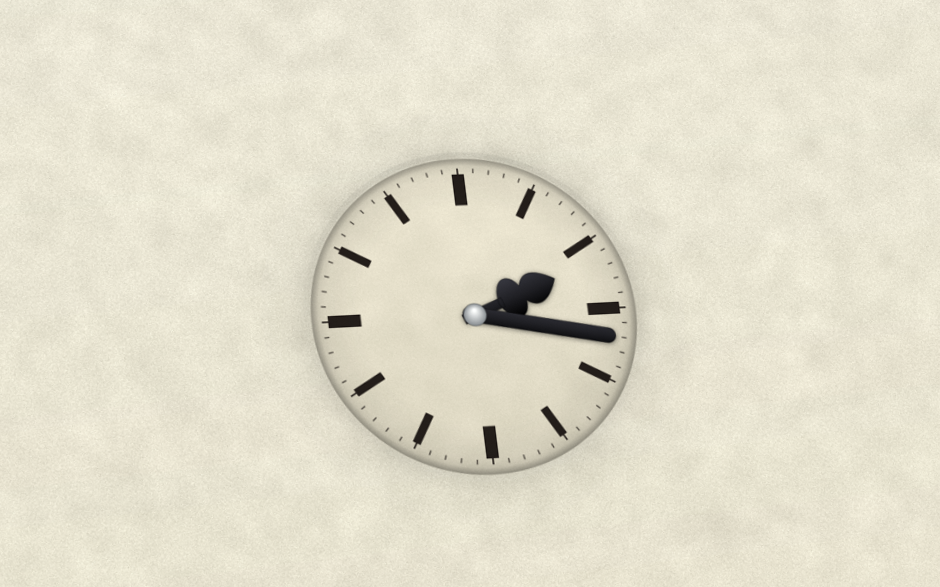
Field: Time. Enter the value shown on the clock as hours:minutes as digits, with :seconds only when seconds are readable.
2:17
